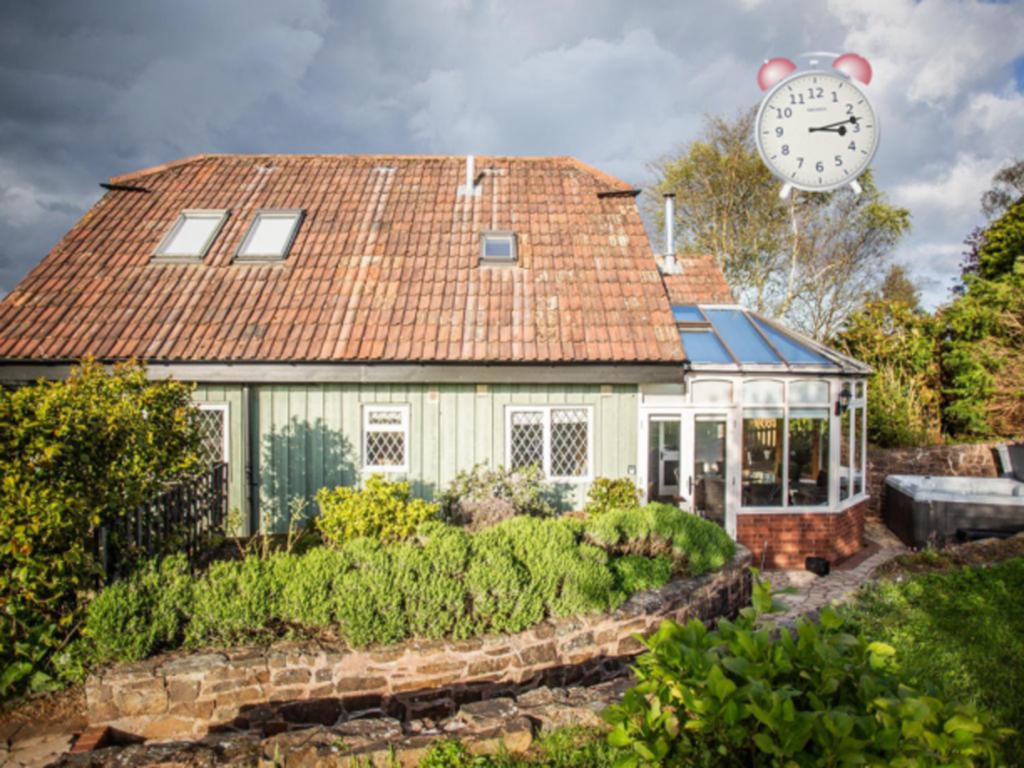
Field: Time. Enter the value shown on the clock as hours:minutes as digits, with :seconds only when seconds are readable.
3:13
